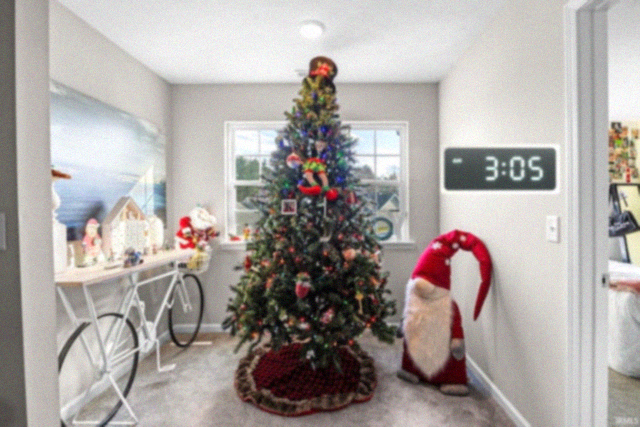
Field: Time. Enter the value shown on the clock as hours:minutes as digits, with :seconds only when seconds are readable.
3:05
